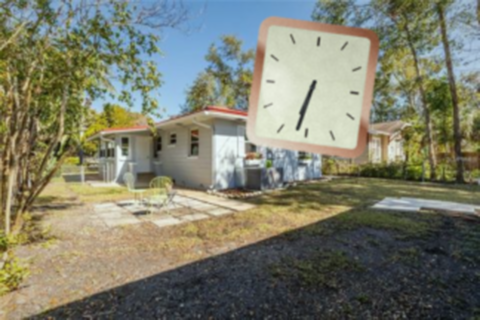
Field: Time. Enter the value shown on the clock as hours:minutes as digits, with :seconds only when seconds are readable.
6:32
